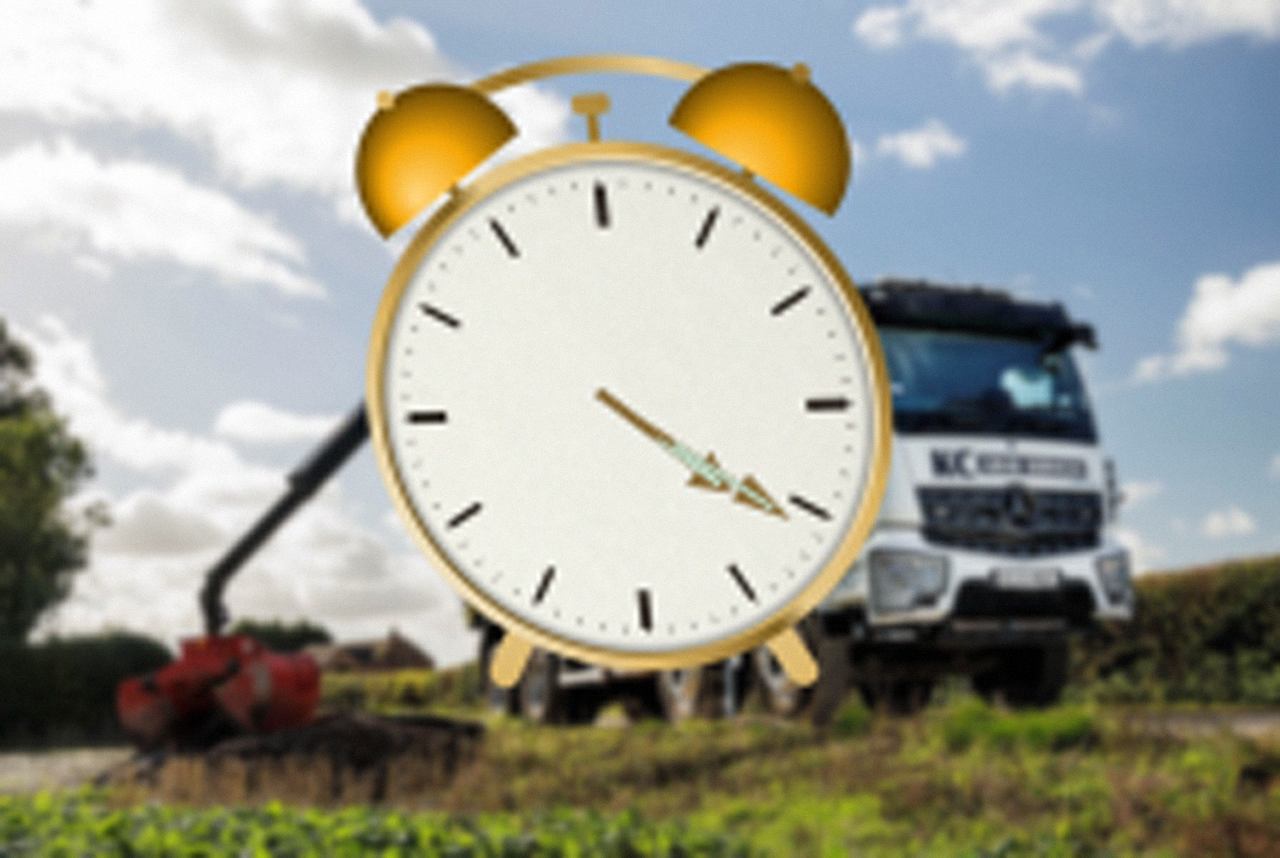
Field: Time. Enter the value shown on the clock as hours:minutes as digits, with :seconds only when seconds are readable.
4:21
